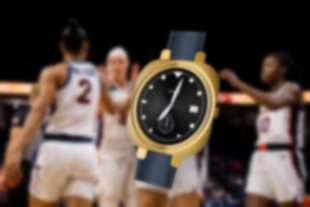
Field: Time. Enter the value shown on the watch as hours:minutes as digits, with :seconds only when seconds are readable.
7:02
